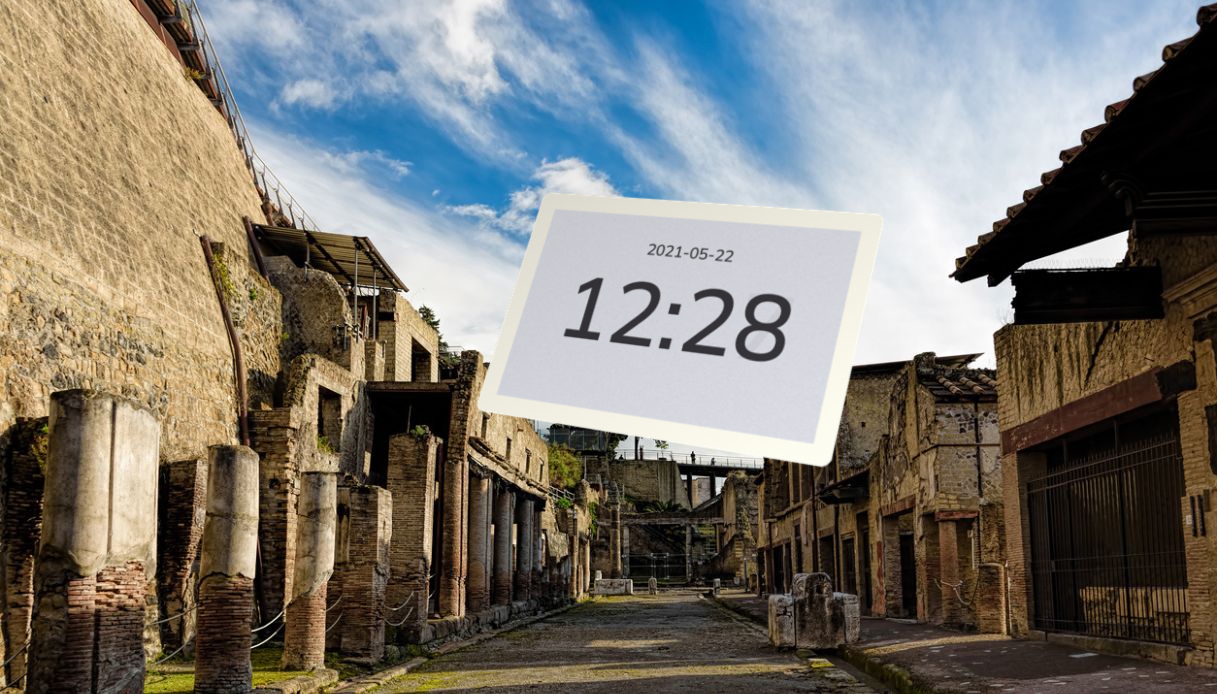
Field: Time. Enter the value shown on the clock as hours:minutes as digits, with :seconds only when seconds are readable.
12:28
